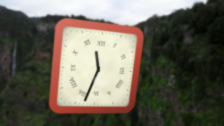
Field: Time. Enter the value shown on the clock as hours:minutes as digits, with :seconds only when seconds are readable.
11:33
